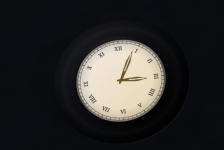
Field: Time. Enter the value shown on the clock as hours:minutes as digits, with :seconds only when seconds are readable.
3:04
